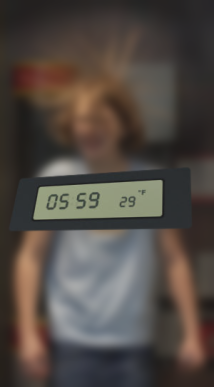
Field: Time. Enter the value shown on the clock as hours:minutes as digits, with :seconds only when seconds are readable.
5:59
